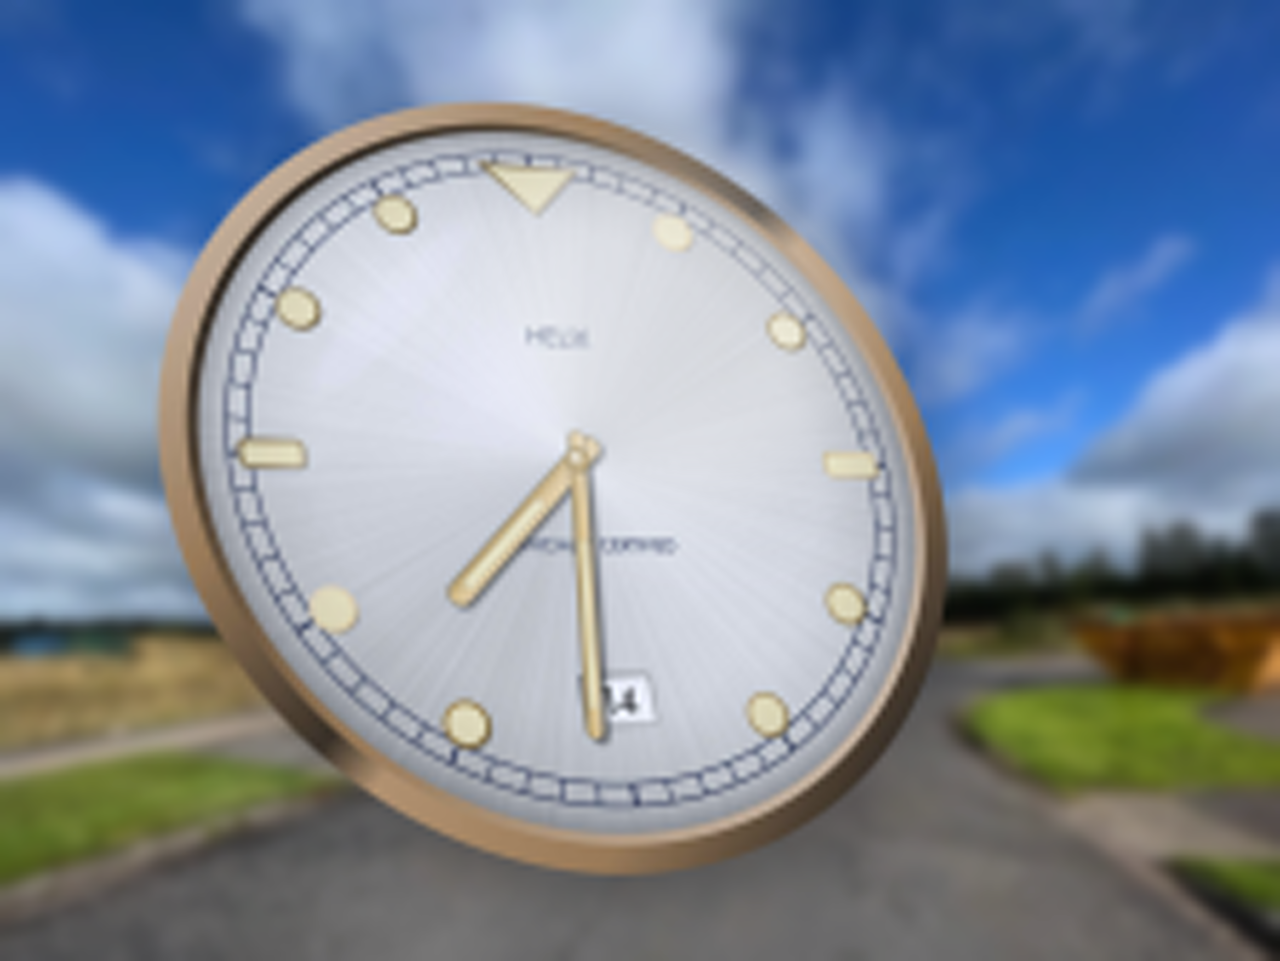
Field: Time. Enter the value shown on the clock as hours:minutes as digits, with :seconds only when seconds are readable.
7:31
